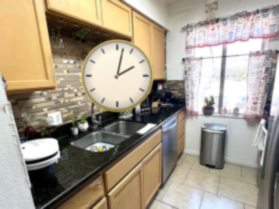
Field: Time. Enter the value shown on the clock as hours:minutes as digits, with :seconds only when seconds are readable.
2:02
